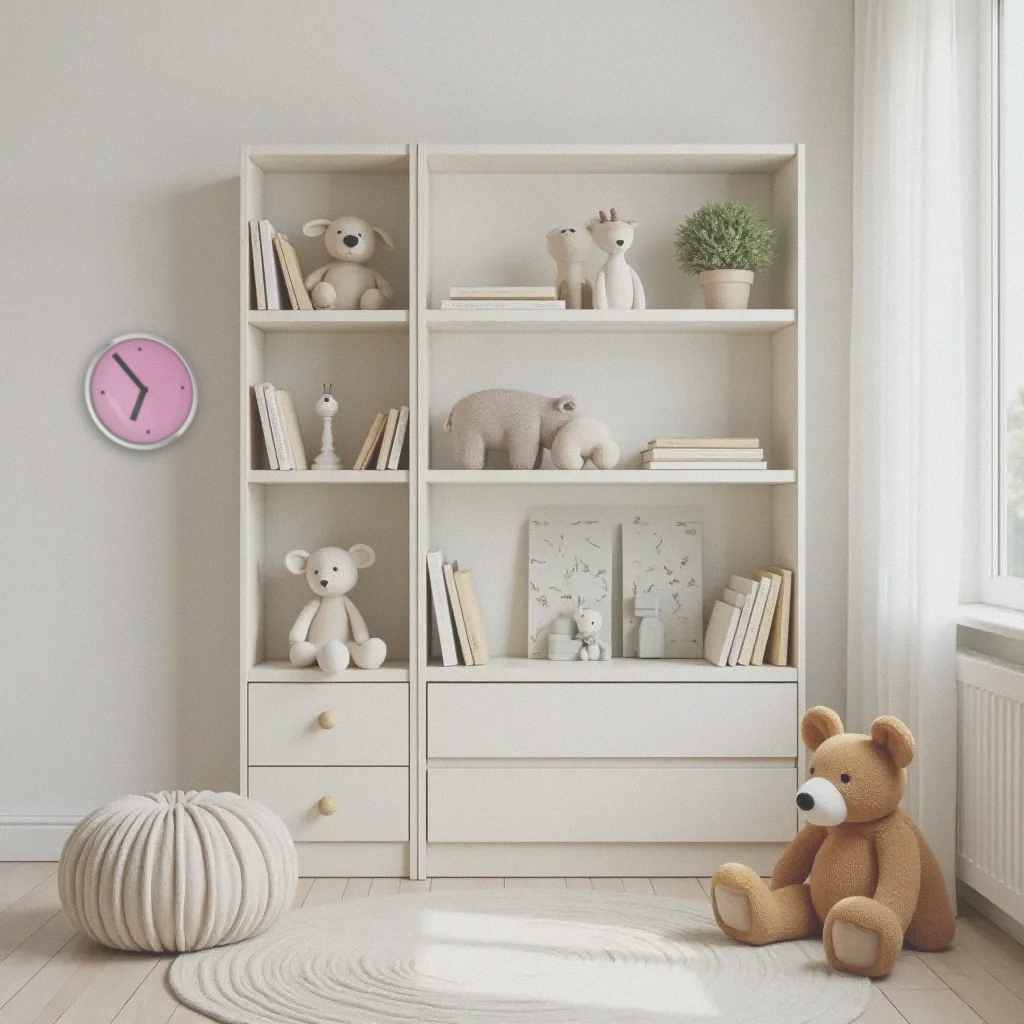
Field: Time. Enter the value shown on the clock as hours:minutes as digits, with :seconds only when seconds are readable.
6:54
